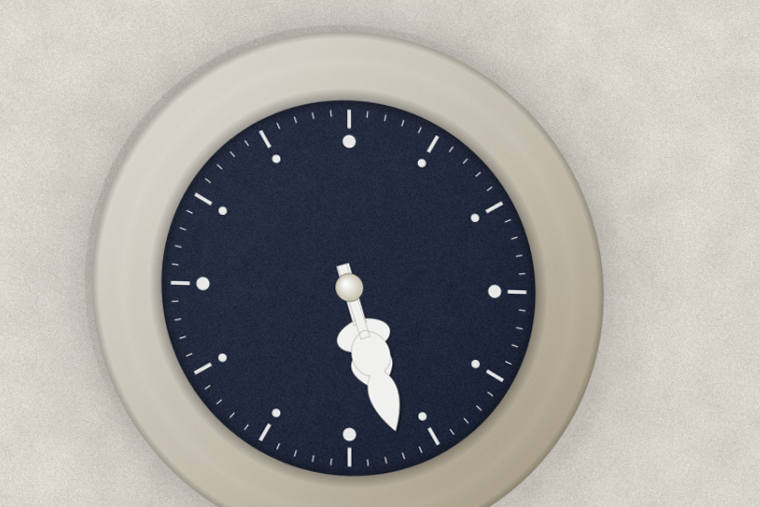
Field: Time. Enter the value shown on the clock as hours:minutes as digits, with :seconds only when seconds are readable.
5:27
